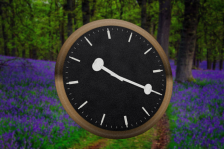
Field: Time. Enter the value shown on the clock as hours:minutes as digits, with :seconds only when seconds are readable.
10:20
